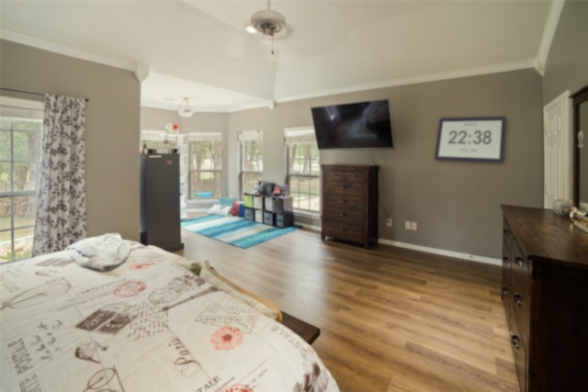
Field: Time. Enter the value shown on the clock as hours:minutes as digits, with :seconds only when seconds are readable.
22:38
